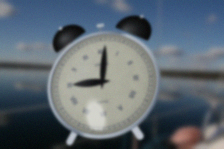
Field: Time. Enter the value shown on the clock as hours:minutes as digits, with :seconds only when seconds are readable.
9:01
